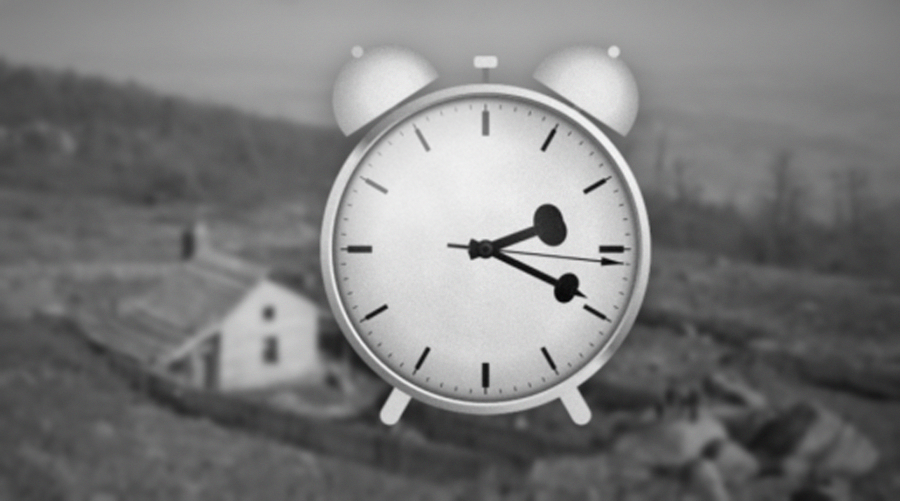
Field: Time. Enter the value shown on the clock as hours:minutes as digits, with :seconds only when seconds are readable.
2:19:16
